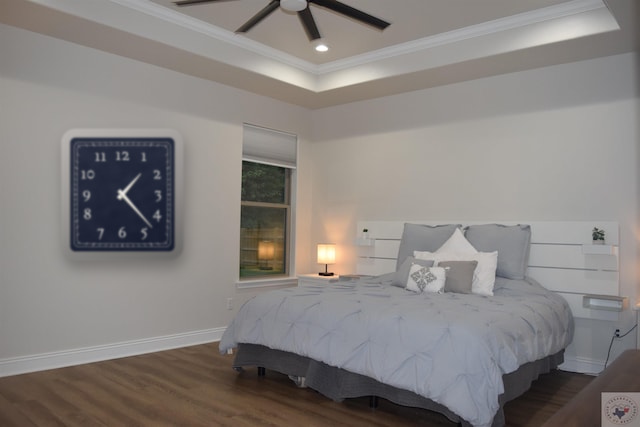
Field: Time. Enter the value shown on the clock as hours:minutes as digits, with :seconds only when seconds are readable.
1:23
